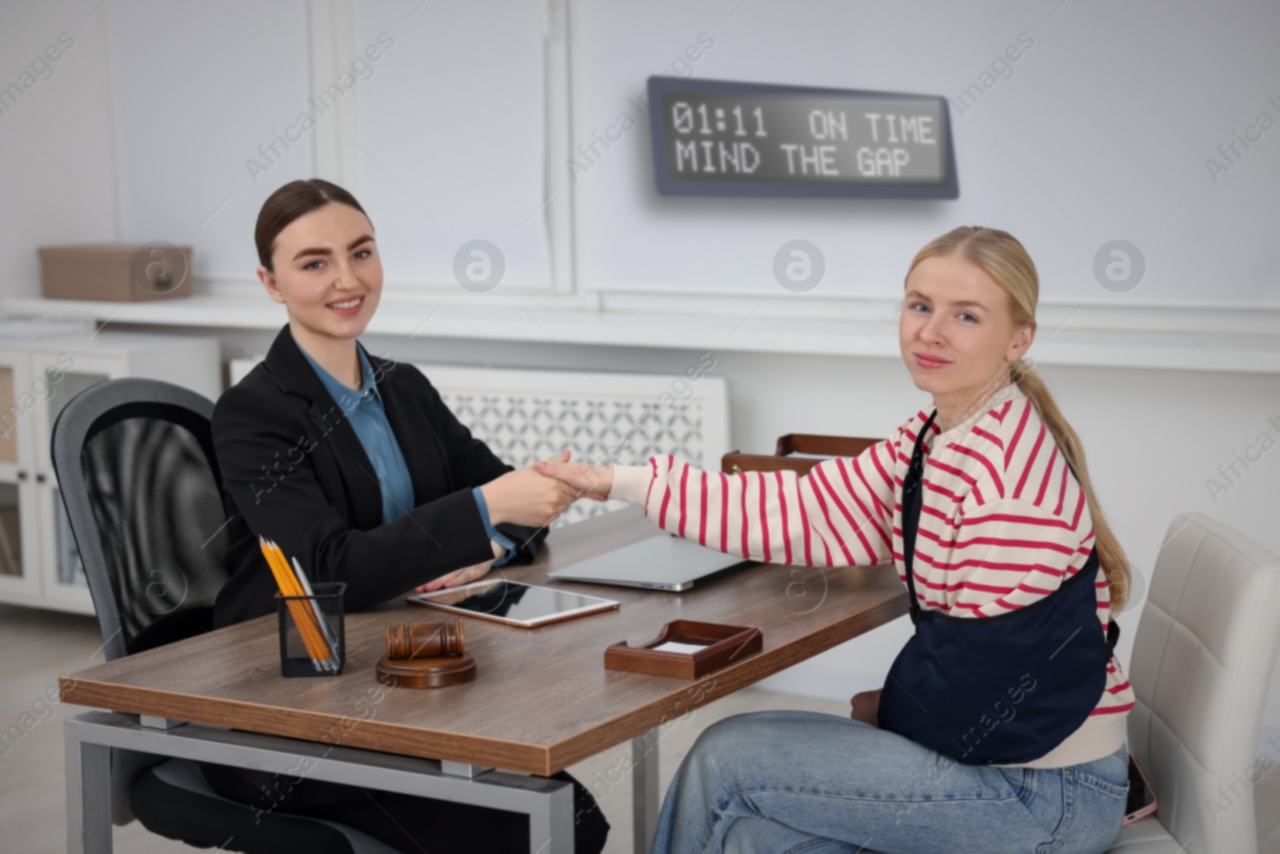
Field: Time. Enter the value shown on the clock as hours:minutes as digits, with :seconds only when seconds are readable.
1:11
